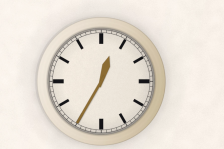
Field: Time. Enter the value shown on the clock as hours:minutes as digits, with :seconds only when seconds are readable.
12:35
